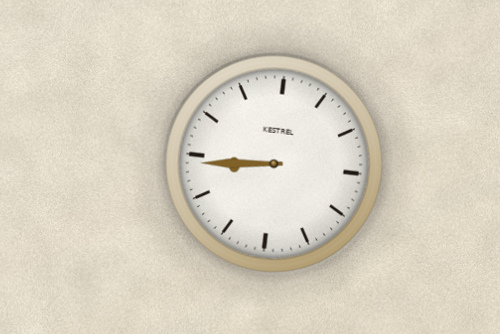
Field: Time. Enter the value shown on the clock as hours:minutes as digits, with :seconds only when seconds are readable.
8:44
